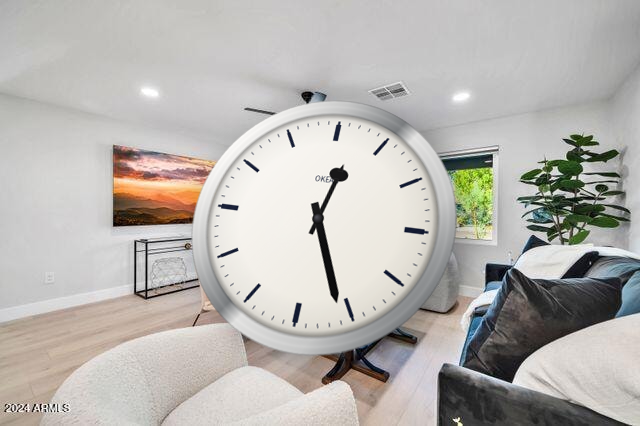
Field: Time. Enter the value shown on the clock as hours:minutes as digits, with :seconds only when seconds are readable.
12:26
